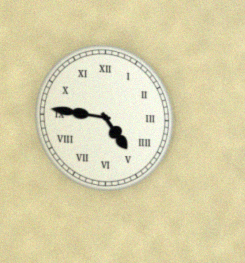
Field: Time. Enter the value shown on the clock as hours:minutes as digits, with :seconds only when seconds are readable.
4:46
